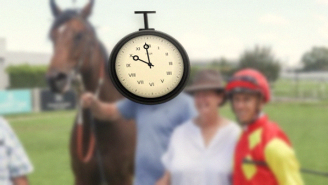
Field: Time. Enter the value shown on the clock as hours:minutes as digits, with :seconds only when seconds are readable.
9:59
